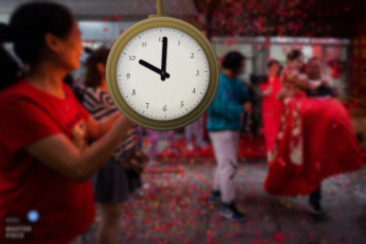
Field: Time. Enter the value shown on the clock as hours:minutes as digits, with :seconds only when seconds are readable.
10:01
